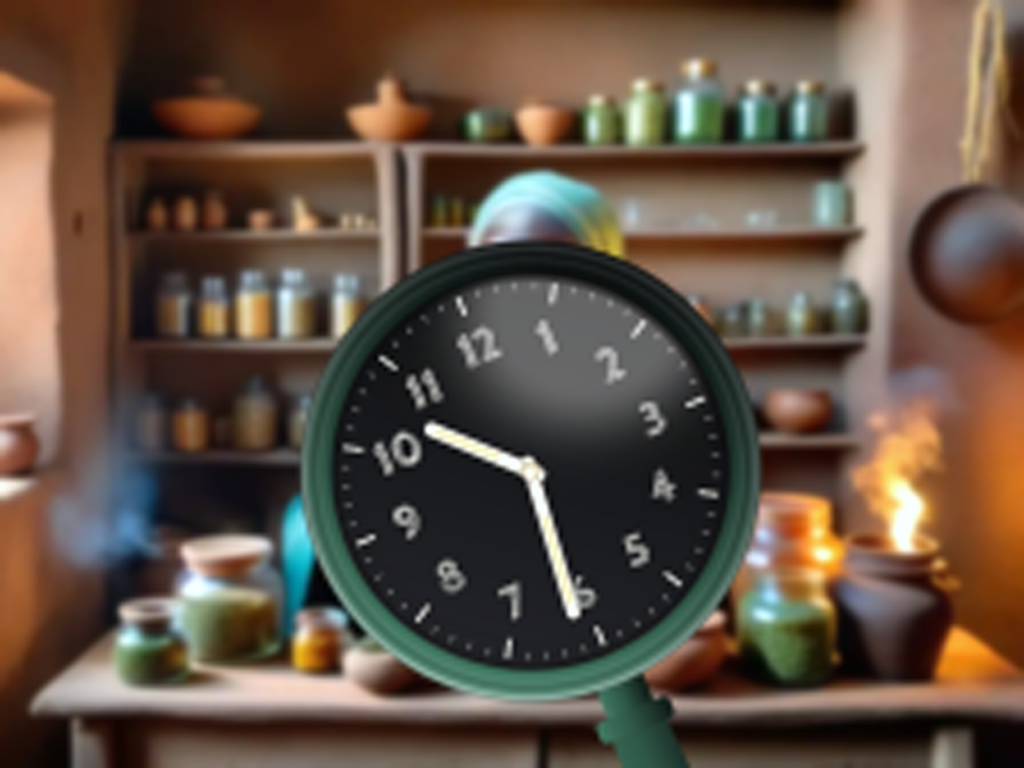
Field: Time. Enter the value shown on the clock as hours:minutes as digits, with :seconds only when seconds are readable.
10:31
